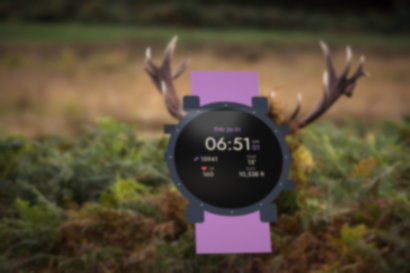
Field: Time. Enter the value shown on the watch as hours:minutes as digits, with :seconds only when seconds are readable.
6:51
